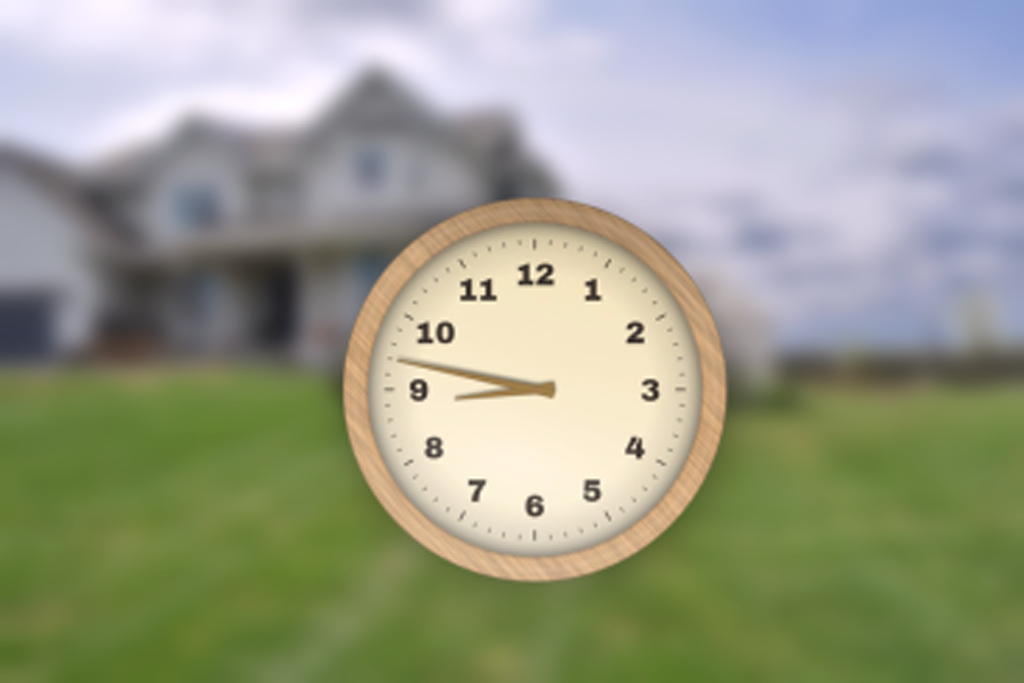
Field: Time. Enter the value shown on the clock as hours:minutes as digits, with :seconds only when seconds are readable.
8:47
